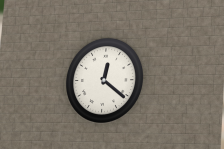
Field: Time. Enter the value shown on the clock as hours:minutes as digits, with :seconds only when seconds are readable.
12:21
